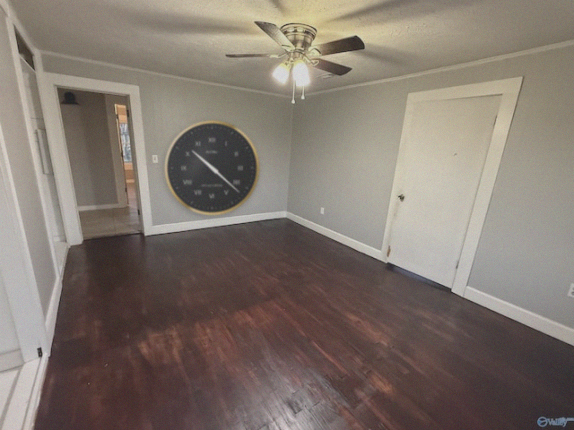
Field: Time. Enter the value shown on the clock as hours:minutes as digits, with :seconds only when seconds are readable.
10:22
